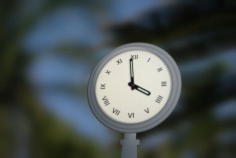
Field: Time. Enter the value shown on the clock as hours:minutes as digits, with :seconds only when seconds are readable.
3:59
